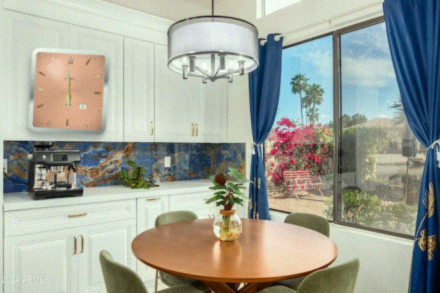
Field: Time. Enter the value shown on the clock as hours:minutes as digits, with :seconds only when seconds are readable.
5:59
